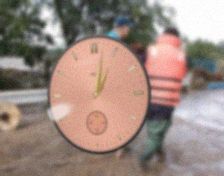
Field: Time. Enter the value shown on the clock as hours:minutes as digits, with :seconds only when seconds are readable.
1:02
